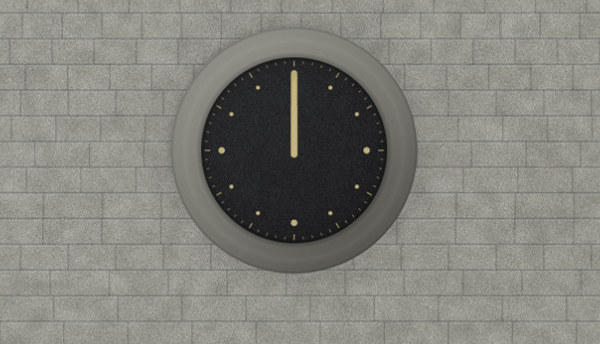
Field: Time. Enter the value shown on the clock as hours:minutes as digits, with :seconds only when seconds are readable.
12:00
